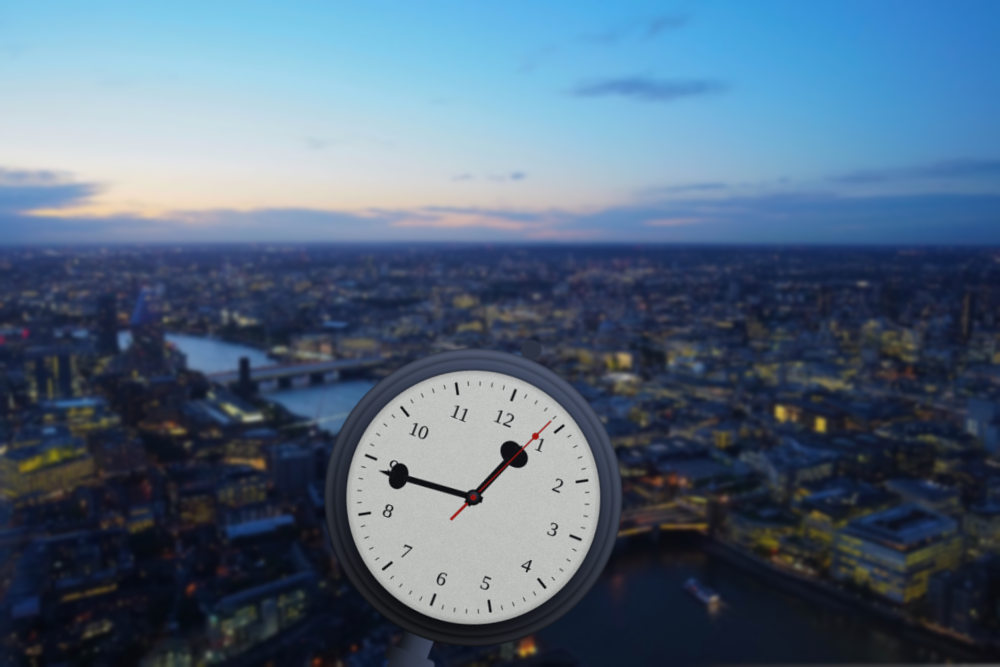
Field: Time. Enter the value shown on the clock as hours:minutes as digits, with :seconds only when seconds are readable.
12:44:04
